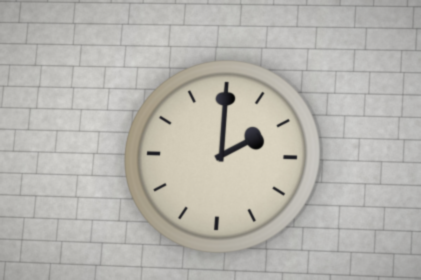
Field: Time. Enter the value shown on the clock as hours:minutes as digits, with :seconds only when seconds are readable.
2:00
